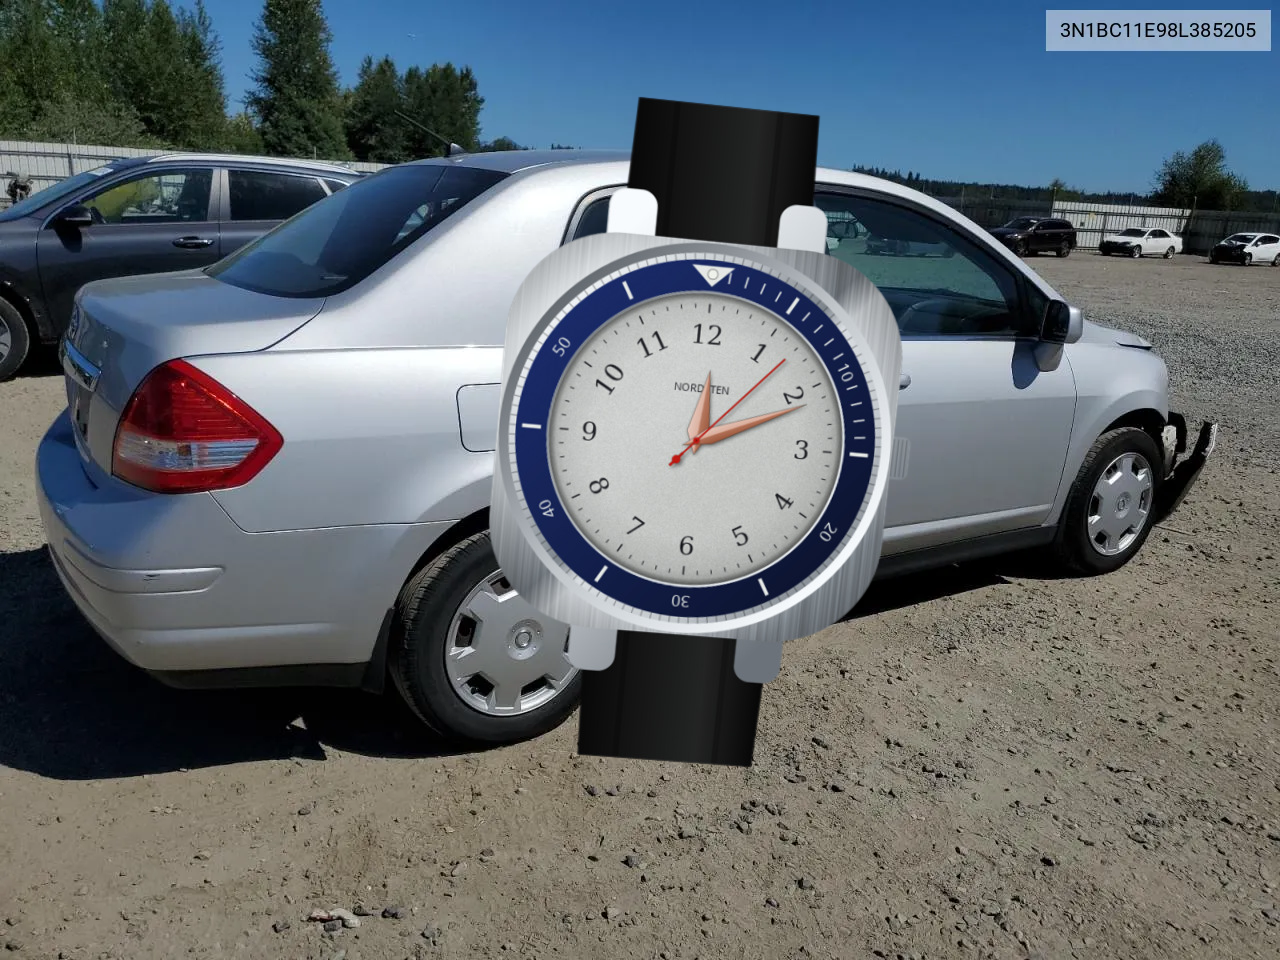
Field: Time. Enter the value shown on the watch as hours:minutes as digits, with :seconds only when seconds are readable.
12:11:07
